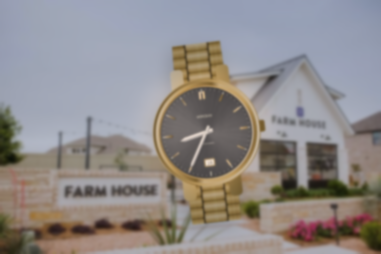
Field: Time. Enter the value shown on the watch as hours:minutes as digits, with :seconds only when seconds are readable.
8:35
